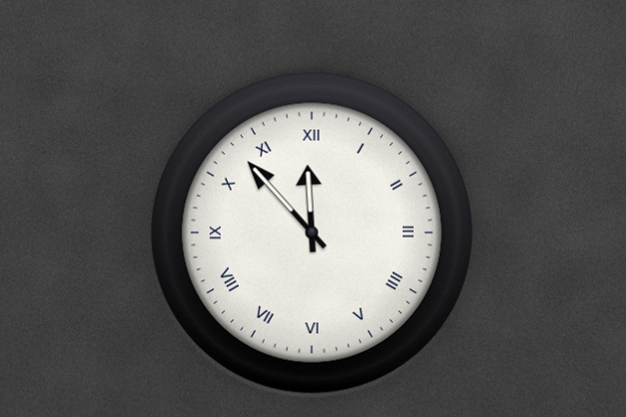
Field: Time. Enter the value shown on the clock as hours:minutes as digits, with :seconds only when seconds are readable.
11:53
